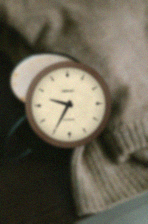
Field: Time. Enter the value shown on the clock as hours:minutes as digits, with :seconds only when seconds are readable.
9:35
